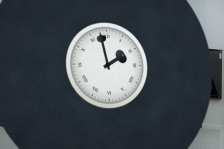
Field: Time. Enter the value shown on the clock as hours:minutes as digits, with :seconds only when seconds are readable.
1:58
